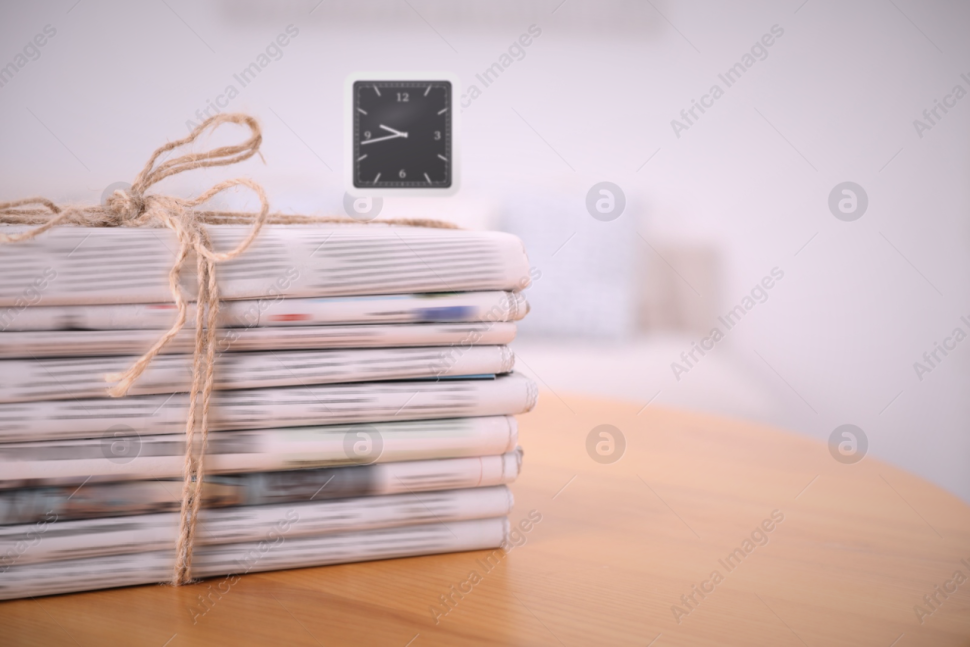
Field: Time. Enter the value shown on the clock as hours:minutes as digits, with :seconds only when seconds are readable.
9:43
